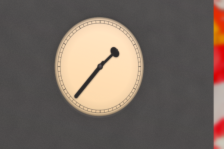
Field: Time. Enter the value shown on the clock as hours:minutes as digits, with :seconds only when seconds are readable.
1:37
